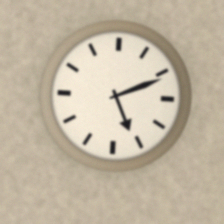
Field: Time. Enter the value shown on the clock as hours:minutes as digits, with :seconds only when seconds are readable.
5:11
